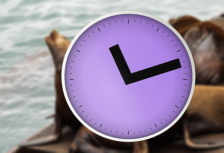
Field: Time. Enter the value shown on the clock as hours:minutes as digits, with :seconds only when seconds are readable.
11:12
